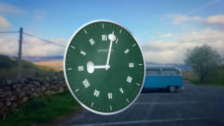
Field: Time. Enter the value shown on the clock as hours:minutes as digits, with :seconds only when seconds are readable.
9:03
